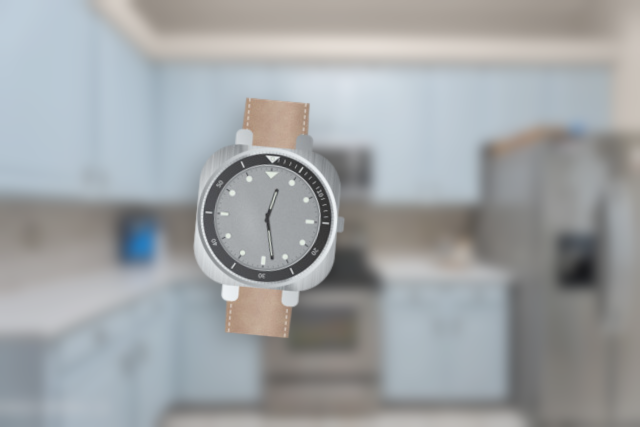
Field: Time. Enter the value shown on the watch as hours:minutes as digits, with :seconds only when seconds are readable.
12:28
